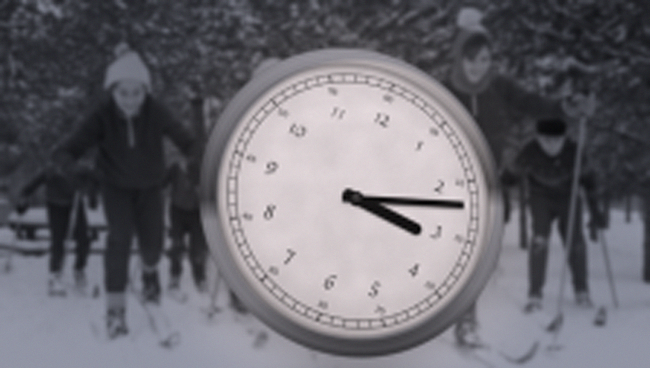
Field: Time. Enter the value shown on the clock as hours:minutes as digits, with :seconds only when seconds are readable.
3:12
